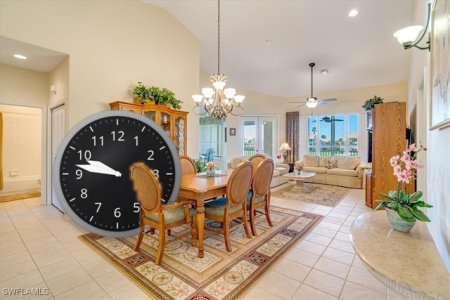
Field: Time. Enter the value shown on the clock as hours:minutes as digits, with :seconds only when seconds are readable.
9:47
